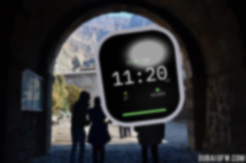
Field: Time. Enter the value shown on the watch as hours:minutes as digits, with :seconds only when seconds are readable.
11:20
